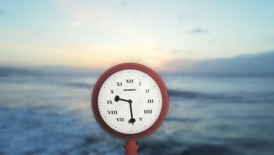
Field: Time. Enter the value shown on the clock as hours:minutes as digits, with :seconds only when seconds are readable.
9:29
